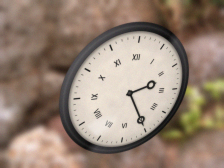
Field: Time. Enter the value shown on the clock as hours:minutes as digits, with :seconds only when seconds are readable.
2:25
